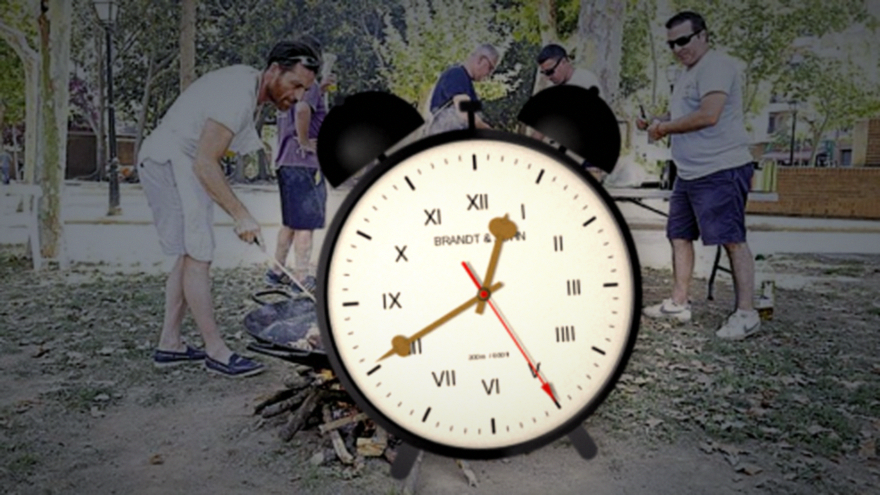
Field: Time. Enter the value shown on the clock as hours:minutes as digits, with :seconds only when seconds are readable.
12:40:25
